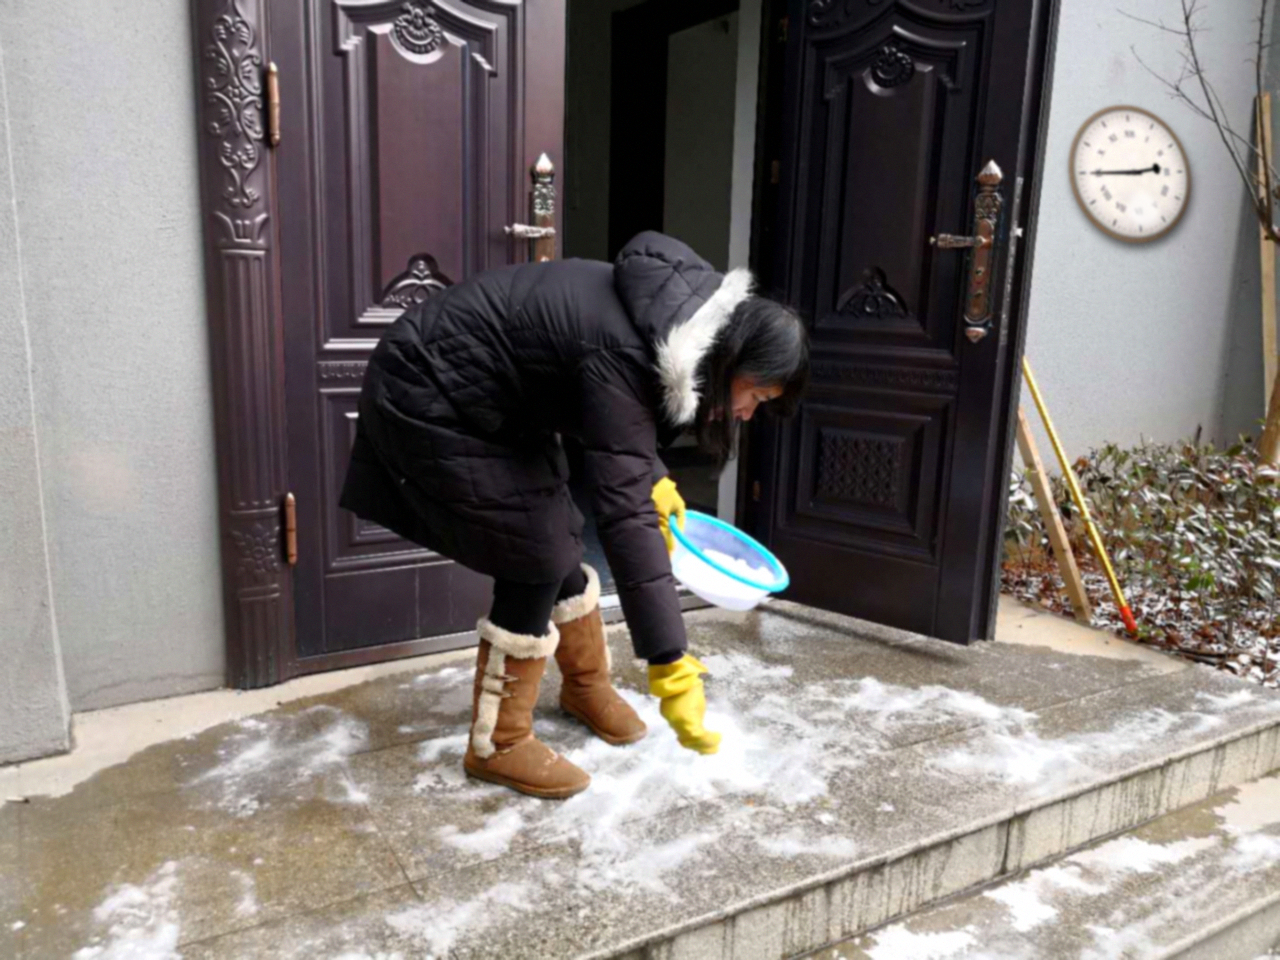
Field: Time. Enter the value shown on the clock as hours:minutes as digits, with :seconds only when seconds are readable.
2:45
